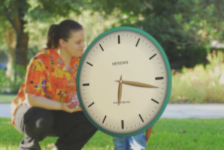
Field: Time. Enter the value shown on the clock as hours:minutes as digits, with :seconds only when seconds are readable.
6:17
